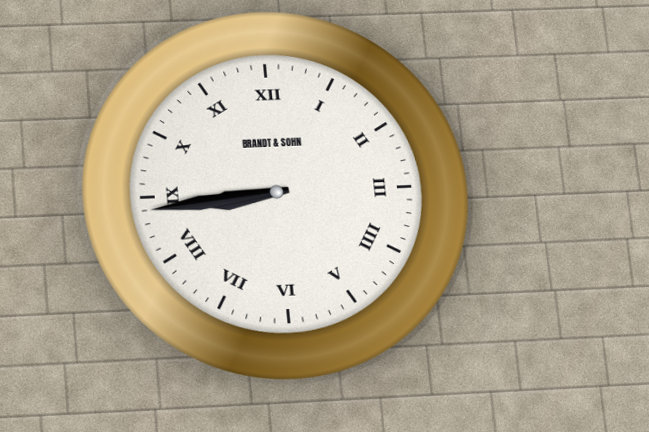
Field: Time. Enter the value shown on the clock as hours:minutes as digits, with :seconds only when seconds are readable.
8:44
